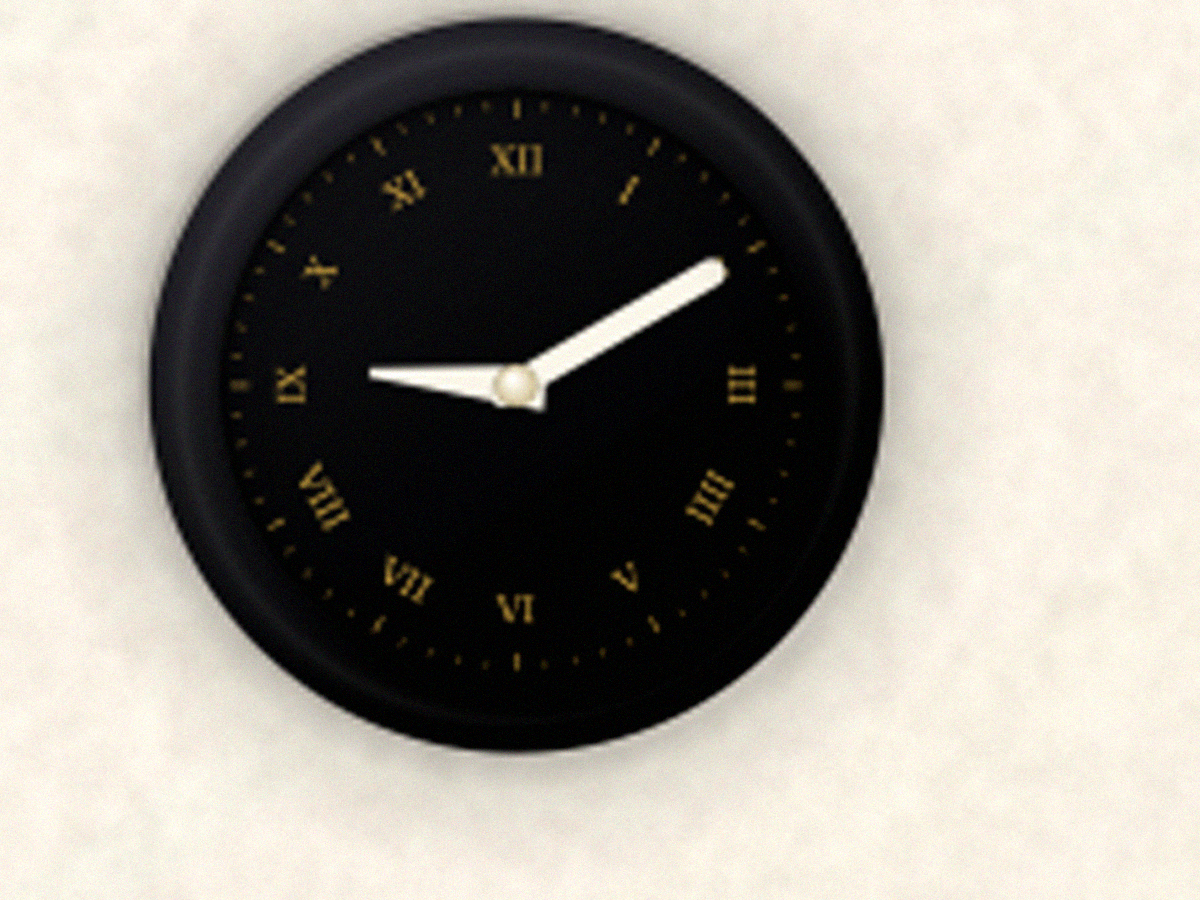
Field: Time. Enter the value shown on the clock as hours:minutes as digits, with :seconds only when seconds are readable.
9:10
